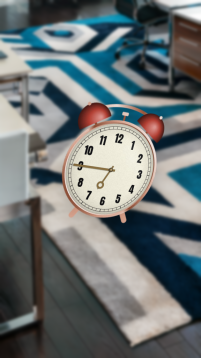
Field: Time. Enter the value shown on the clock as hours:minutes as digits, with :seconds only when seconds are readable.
6:45
